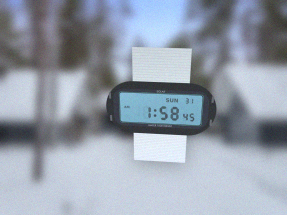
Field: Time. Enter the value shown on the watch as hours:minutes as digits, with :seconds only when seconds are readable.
1:58:45
